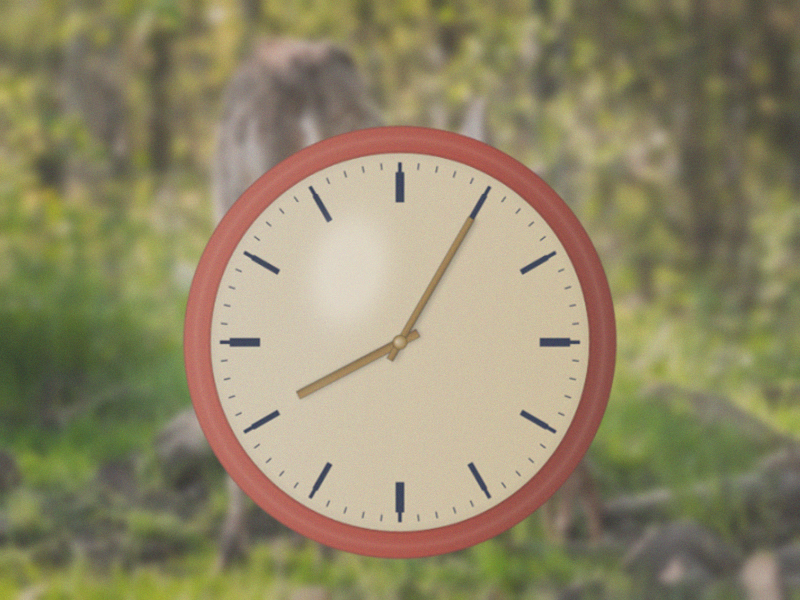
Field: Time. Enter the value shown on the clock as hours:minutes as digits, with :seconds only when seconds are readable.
8:05
